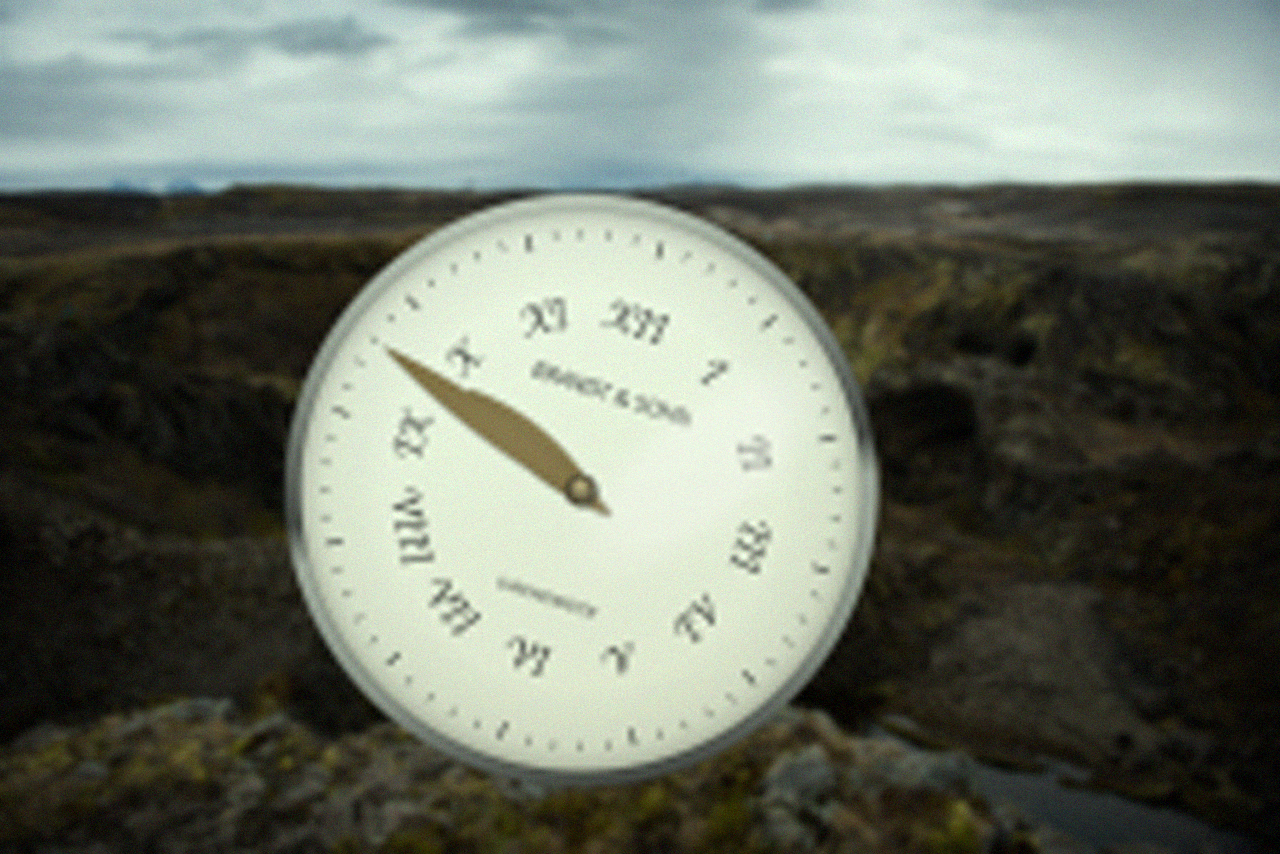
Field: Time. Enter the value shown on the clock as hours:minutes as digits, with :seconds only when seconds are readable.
9:48
